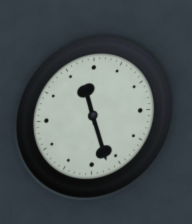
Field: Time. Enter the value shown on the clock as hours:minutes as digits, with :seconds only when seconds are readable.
11:27
